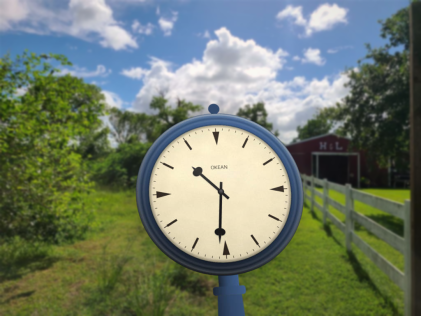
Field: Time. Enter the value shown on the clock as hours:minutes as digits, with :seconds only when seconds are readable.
10:31
